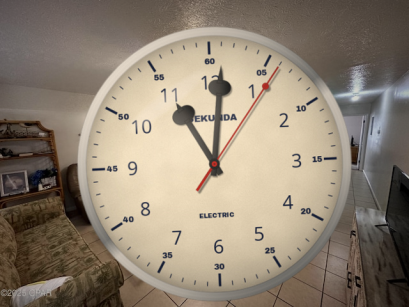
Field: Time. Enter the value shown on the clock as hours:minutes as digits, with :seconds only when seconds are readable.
11:01:06
